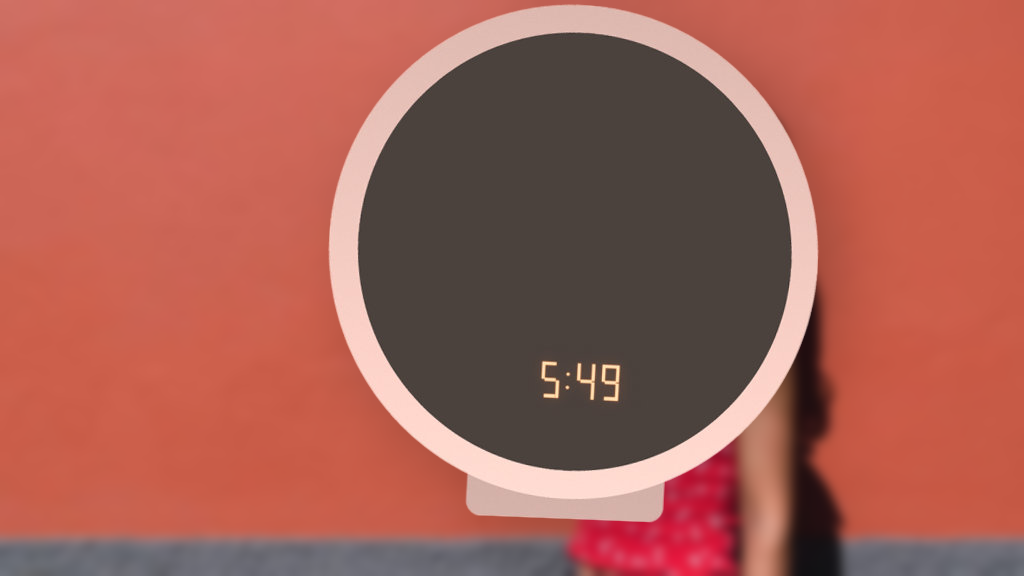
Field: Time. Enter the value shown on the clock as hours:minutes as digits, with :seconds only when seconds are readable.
5:49
